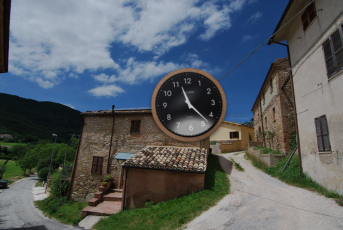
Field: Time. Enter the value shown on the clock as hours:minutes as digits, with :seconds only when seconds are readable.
11:23
